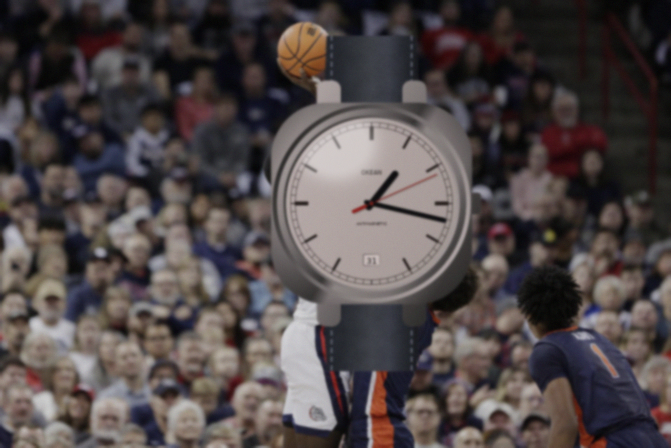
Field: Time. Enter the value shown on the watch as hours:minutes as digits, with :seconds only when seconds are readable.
1:17:11
